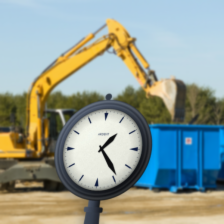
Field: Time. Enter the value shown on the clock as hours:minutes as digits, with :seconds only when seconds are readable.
1:24
